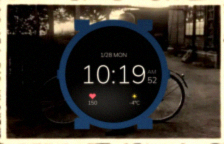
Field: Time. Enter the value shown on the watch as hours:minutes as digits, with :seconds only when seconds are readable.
10:19
